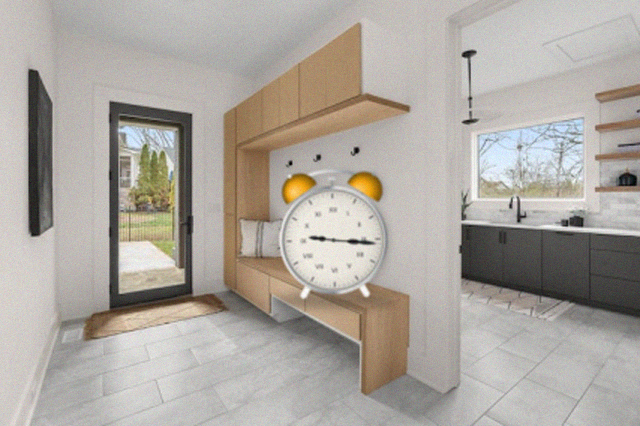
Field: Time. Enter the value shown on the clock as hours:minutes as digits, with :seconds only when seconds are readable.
9:16
